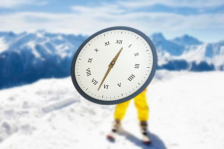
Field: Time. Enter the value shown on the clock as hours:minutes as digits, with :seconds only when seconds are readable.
12:32
